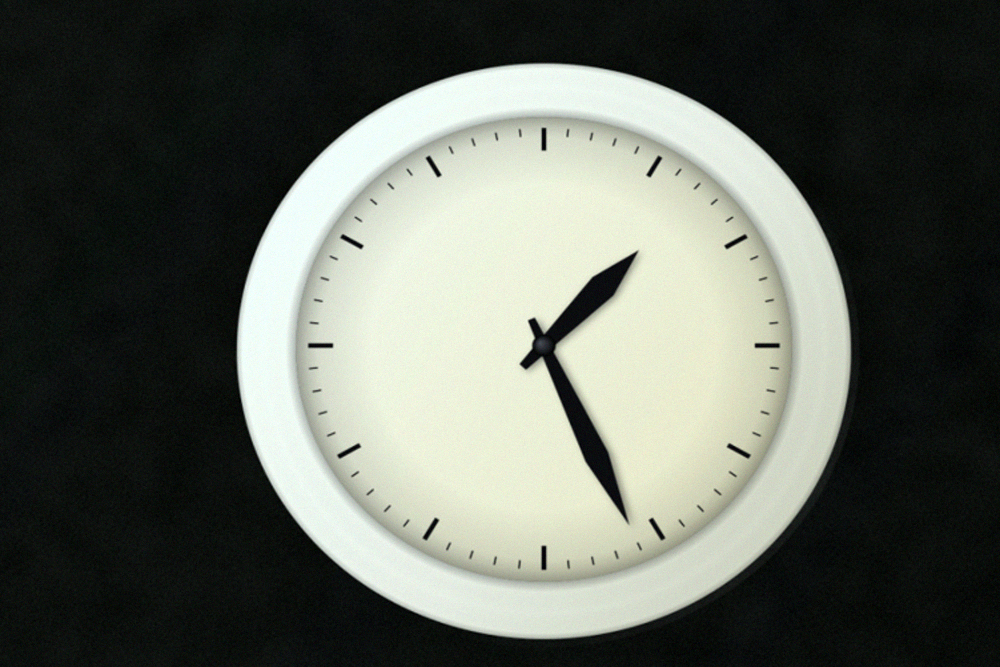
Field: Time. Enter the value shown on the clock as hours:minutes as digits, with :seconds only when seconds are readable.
1:26
